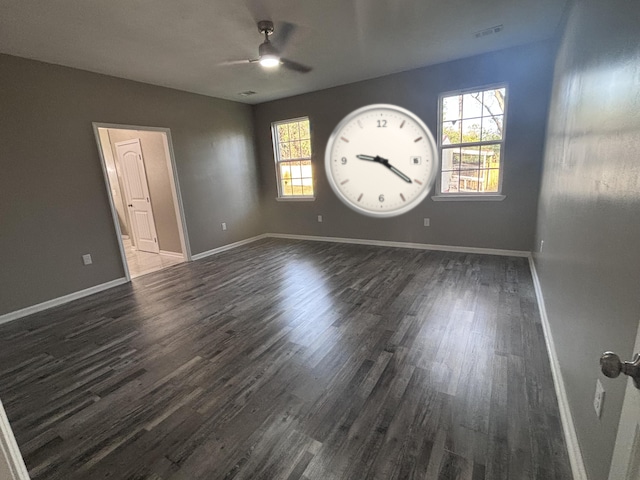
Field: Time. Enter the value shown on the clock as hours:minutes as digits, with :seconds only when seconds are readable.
9:21
